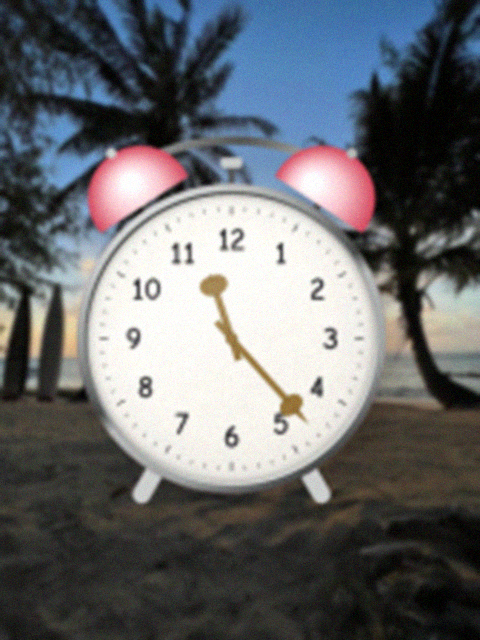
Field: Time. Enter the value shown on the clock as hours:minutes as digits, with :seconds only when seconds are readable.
11:23
